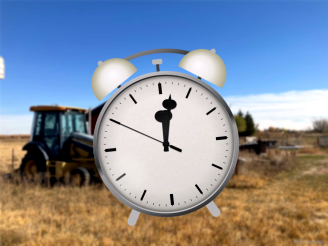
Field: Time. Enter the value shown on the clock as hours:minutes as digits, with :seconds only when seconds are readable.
12:01:50
